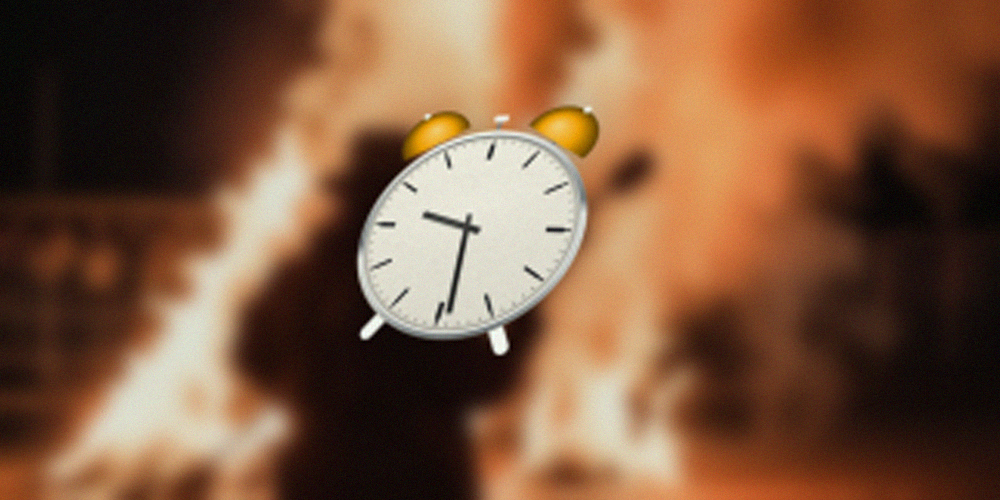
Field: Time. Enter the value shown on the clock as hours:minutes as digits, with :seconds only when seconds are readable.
9:29
